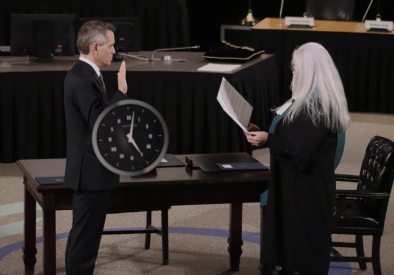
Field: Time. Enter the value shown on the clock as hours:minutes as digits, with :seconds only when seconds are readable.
5:02
